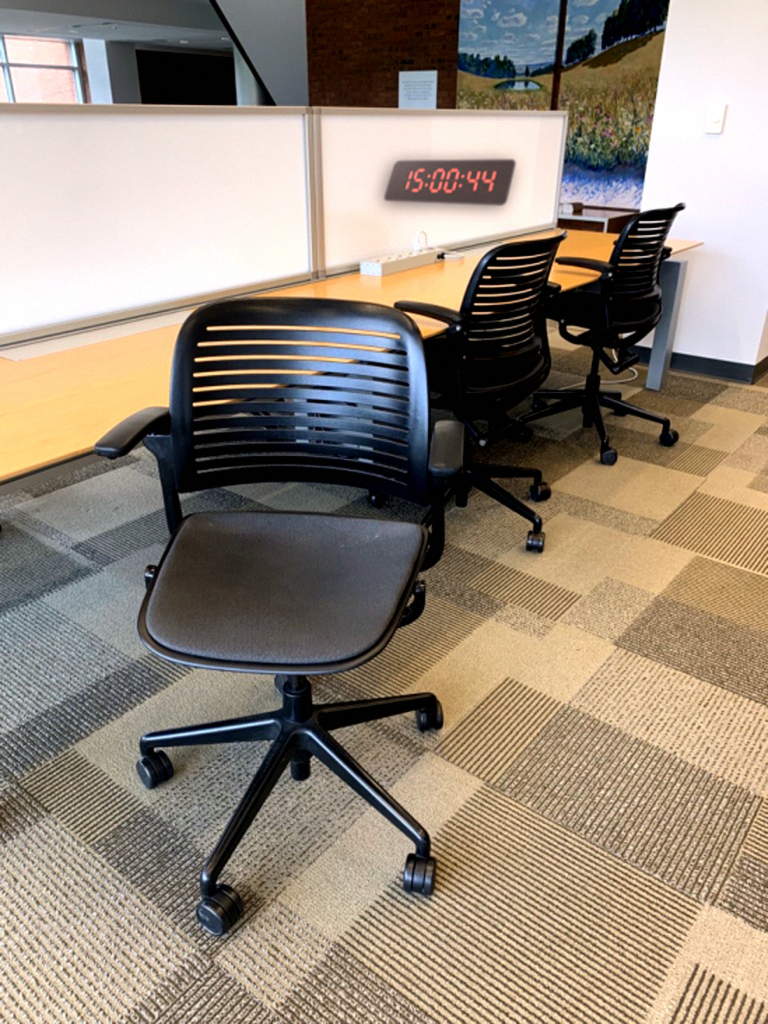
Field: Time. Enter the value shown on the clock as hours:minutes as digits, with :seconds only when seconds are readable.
15:00:44
